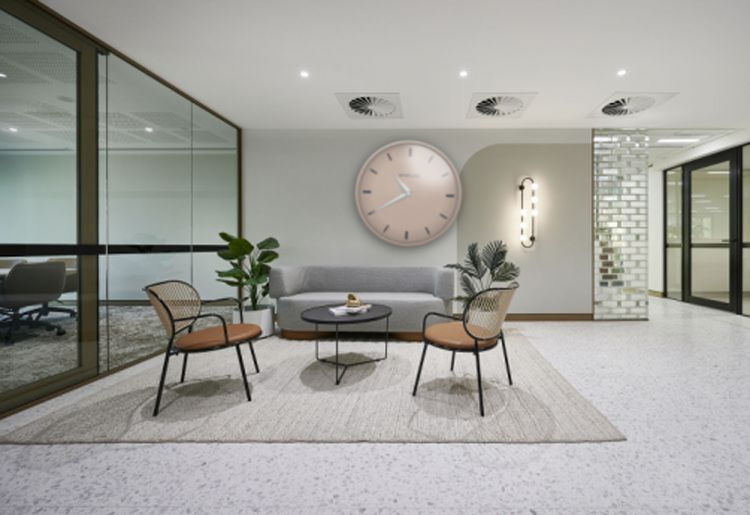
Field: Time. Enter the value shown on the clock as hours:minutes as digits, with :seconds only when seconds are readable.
10:40
